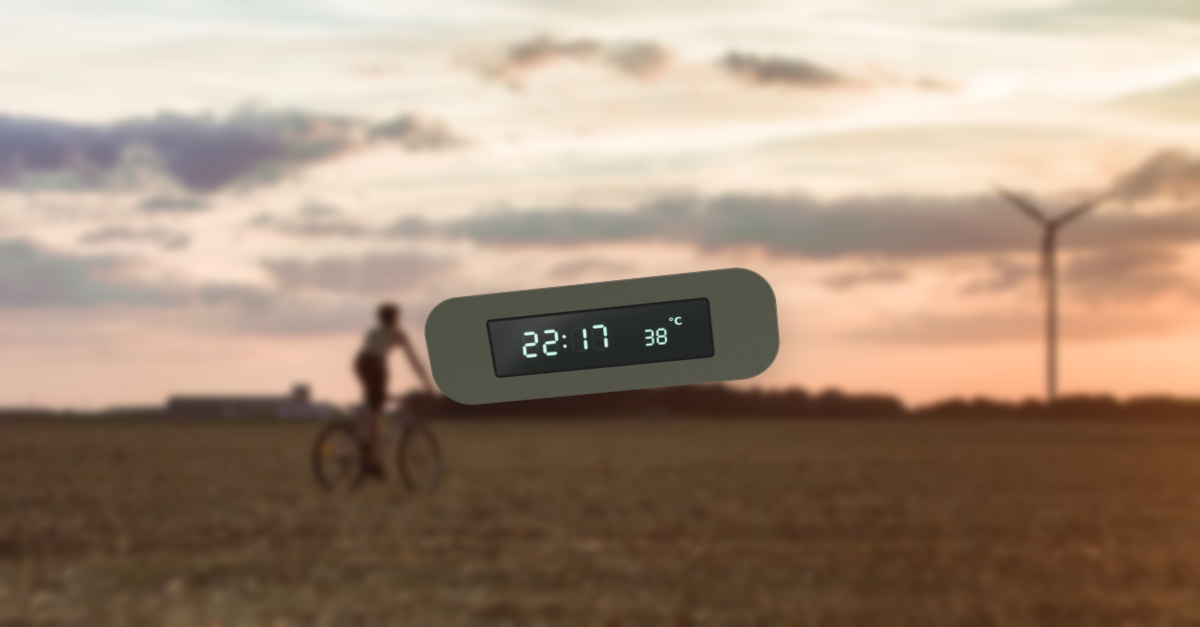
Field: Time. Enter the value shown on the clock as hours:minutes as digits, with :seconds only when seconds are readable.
22:17
